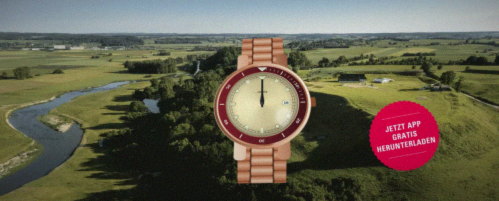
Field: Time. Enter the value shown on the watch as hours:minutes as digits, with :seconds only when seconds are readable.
12:00
